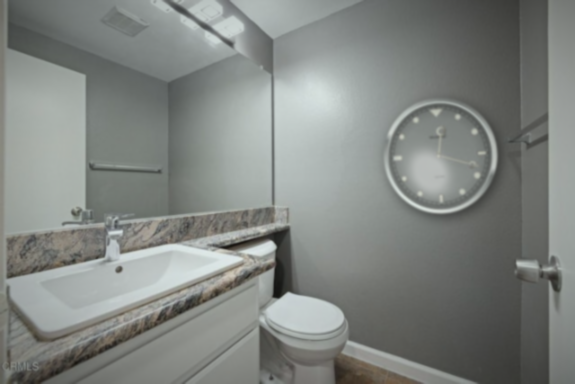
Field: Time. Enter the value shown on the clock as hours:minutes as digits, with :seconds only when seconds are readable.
12:18
